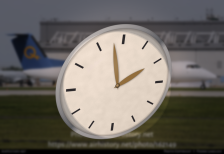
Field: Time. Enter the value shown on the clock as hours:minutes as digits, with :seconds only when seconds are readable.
1:58
